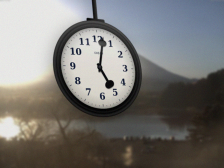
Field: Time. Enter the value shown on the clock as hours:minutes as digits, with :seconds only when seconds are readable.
5:02
